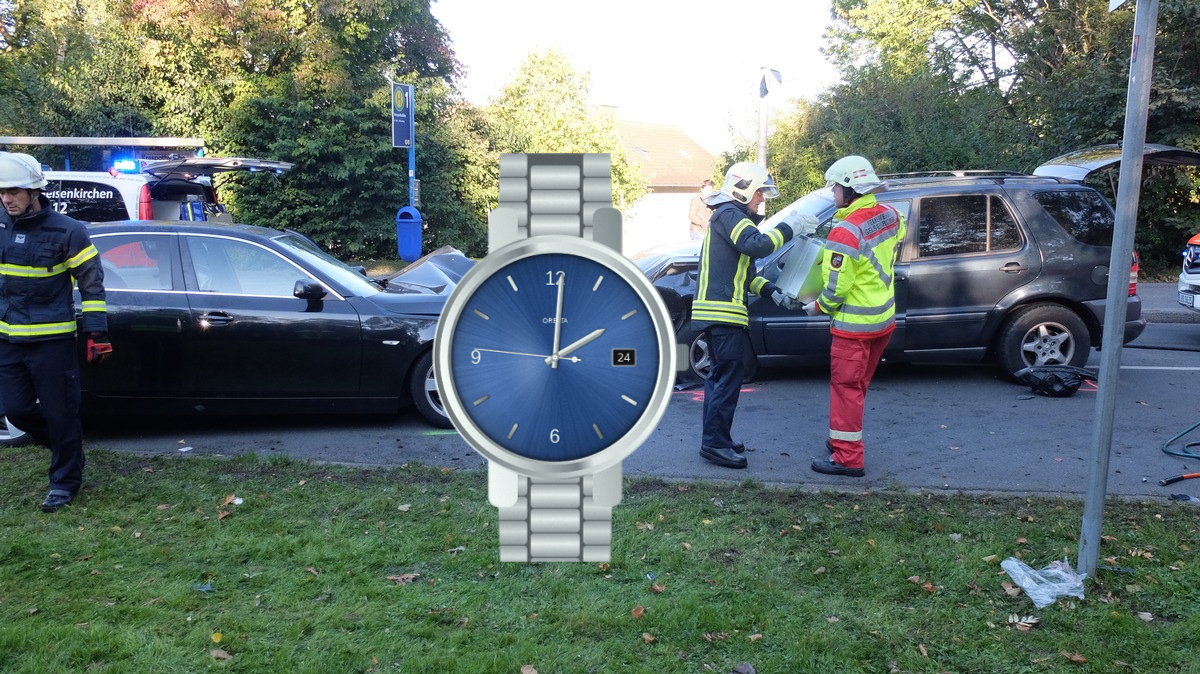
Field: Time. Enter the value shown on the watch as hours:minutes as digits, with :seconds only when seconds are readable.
2:00:46
